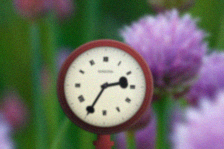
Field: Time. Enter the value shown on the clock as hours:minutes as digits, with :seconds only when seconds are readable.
2:35
